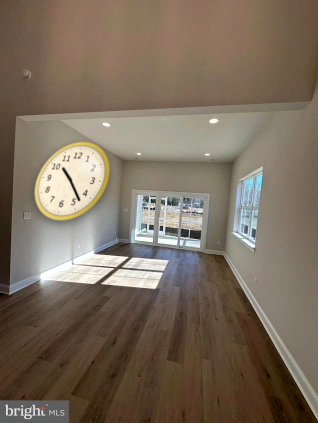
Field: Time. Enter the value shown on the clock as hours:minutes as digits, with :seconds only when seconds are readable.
10:23
